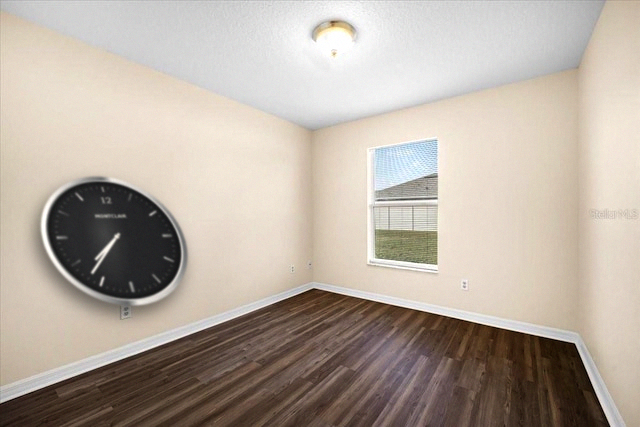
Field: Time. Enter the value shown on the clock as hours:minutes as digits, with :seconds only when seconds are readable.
7:37
